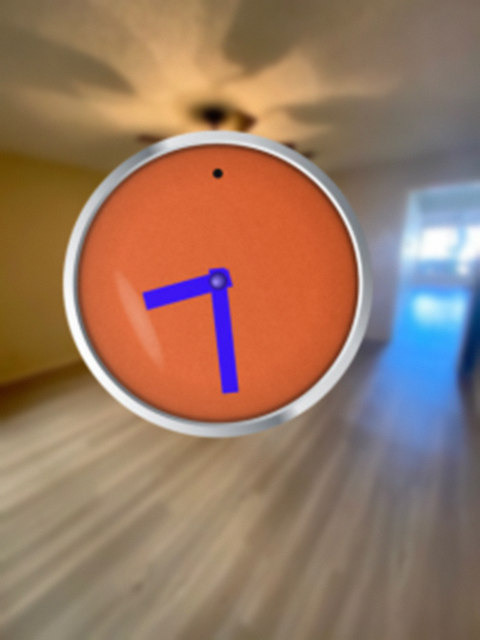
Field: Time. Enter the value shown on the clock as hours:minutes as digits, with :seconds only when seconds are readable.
8:29
